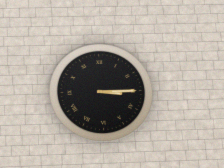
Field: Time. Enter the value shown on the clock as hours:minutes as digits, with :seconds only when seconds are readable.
3:15
